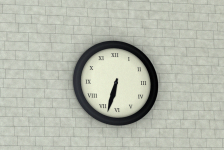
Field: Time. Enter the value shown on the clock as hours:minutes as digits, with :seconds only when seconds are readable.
6:33
